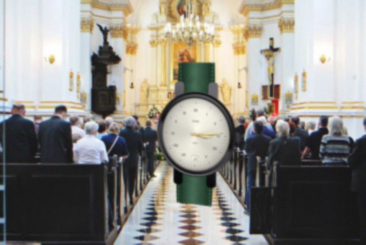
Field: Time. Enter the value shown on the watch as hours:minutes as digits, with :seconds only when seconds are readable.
3:14
